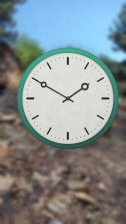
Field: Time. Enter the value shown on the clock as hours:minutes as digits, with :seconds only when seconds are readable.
1:50
